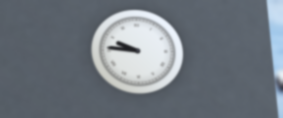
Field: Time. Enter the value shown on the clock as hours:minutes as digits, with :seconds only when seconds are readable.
9:46
